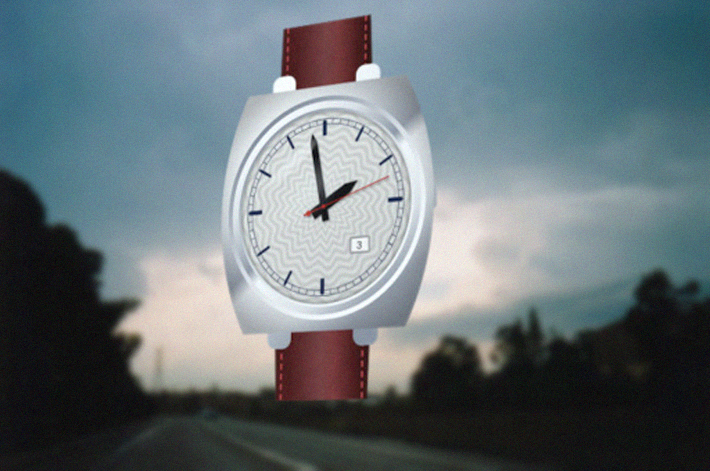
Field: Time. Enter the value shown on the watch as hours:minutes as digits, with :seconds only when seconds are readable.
1:58:12
